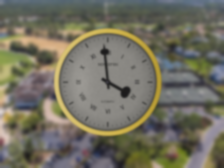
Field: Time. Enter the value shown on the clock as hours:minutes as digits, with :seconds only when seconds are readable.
3:59
